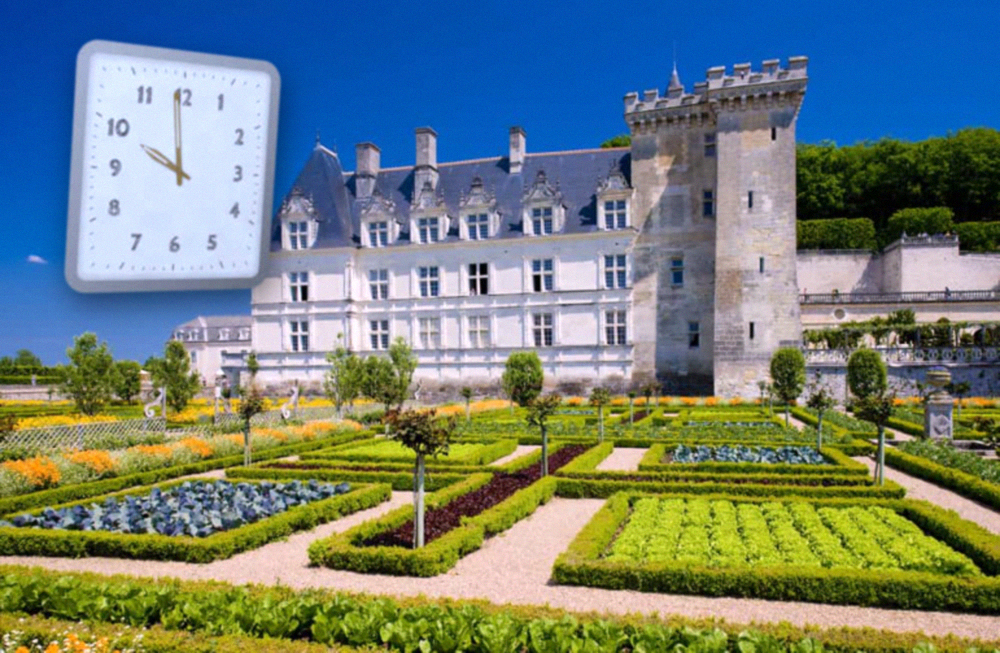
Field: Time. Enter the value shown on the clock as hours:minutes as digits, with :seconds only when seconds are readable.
9:59
